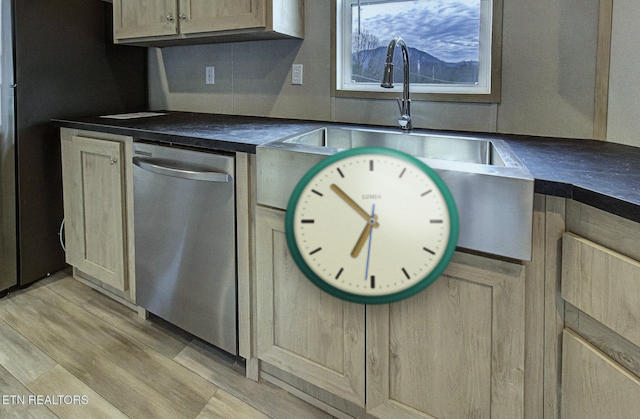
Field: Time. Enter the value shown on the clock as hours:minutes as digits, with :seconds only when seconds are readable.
6:52:31
